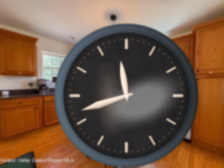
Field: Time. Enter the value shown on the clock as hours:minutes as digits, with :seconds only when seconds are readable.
11:42
